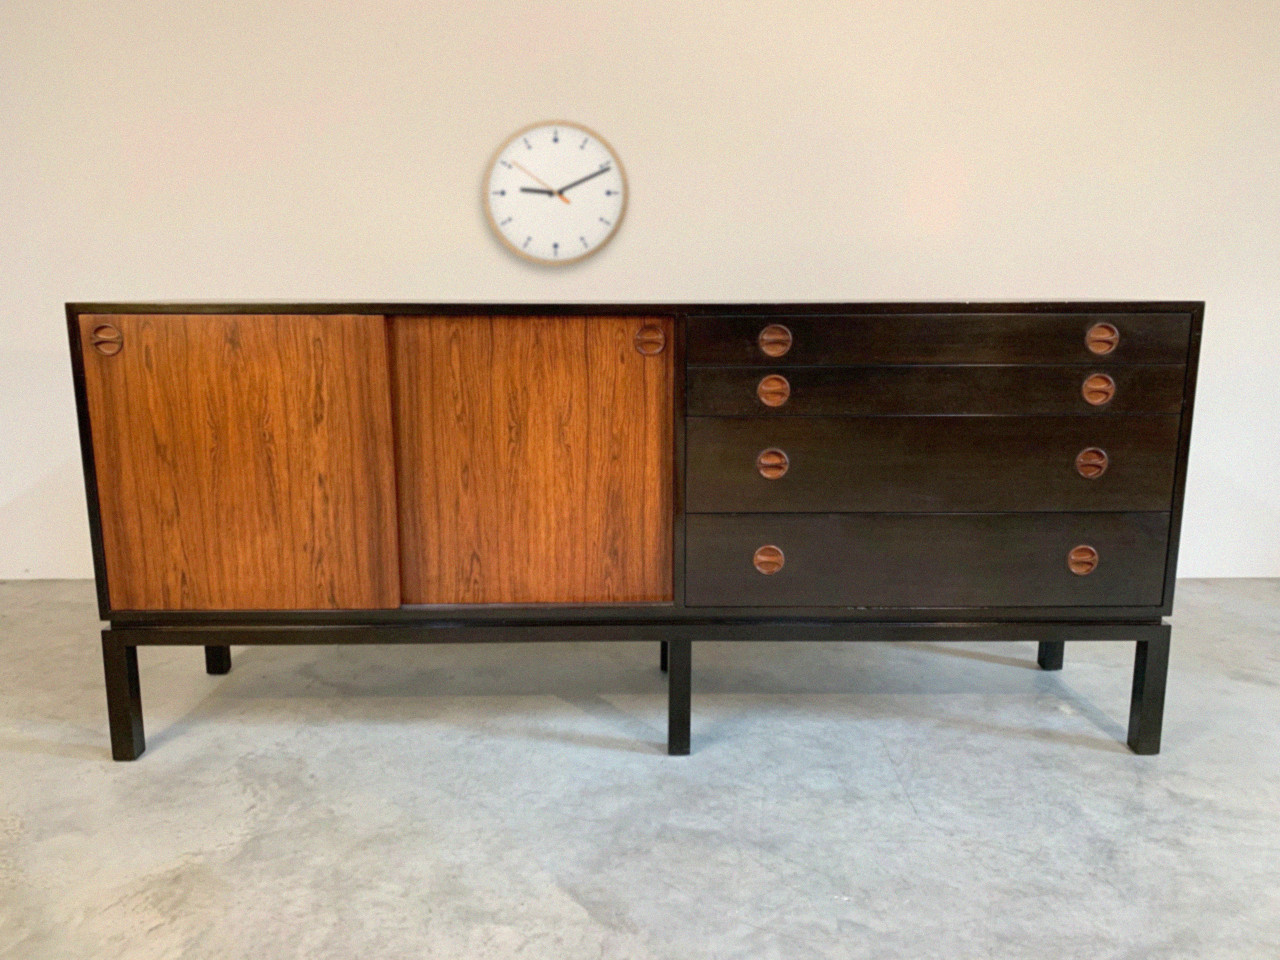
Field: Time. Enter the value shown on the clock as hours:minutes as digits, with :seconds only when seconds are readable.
9:10:51
